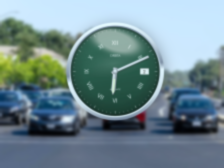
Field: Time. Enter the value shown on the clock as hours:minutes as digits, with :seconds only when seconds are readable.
6:11
